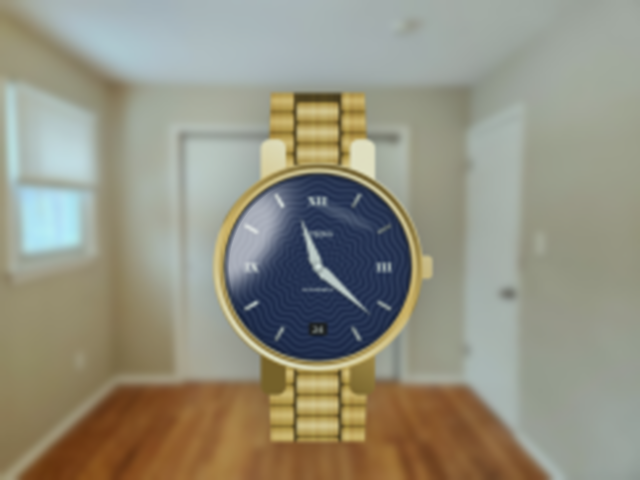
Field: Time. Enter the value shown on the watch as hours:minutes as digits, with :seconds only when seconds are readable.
11:22
